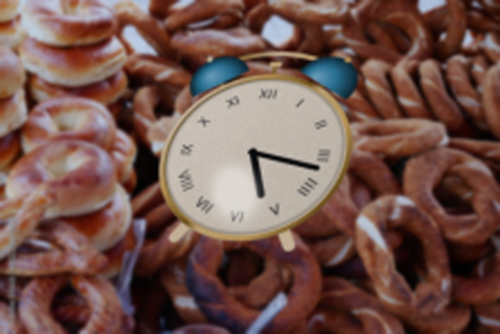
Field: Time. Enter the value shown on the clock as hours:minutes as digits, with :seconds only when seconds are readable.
5:17
